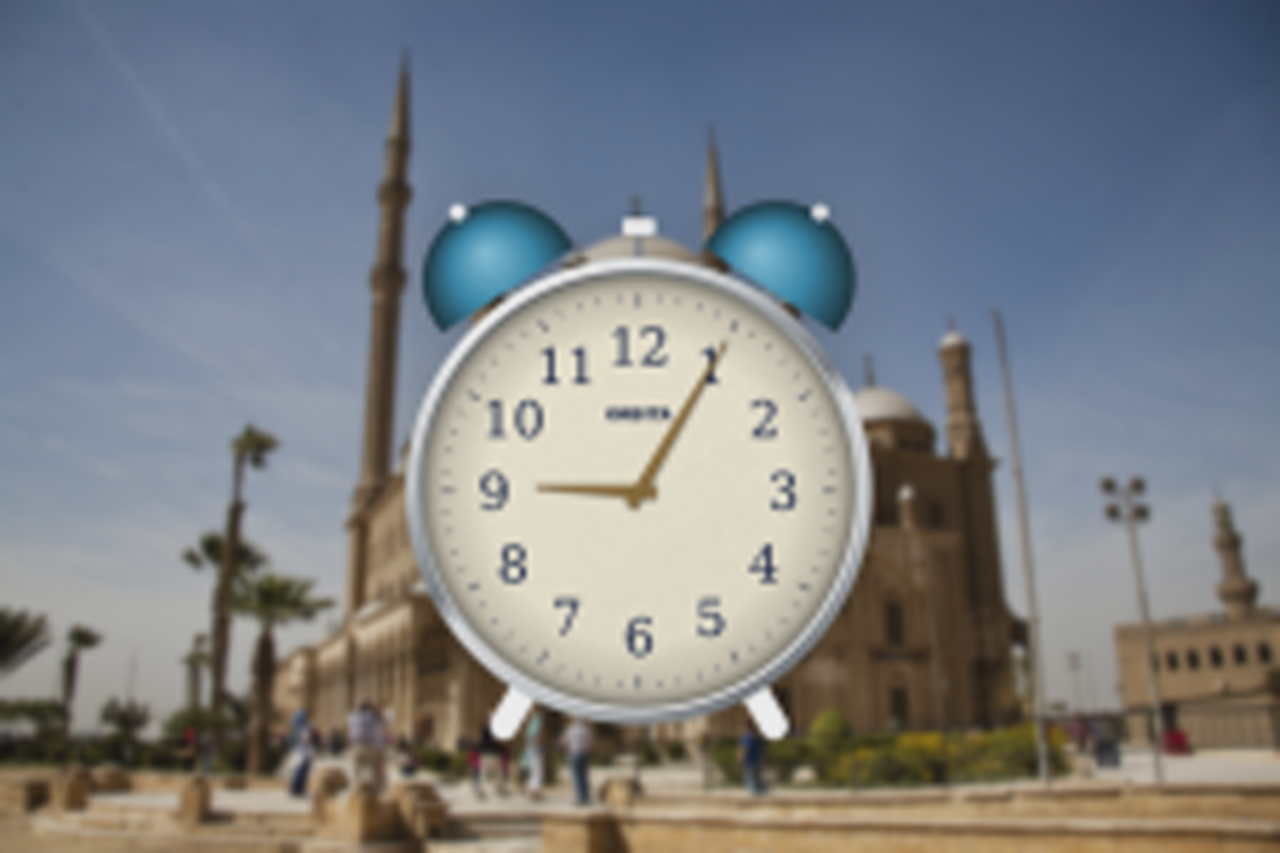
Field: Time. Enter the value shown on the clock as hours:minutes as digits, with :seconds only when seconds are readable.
9:05
